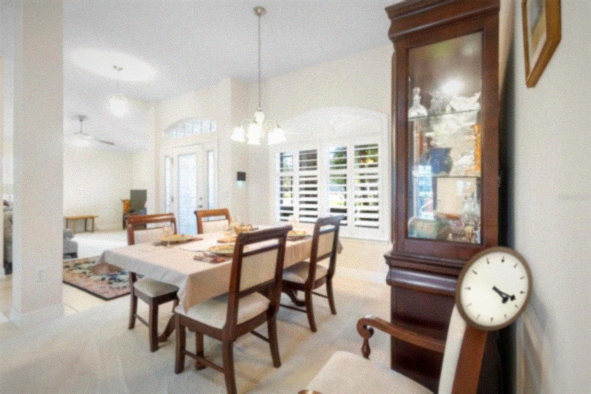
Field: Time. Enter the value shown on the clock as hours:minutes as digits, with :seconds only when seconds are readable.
4:18
